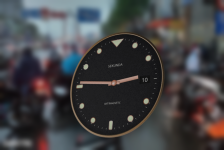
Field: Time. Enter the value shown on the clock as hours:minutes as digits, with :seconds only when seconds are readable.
2:46
